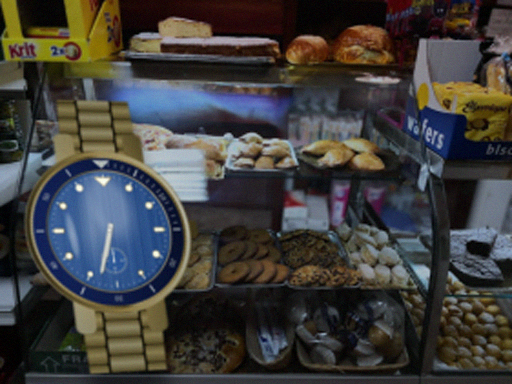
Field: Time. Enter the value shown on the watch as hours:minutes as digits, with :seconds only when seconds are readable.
6:33
